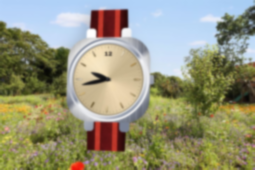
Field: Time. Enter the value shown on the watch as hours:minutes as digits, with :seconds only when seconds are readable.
9:43
